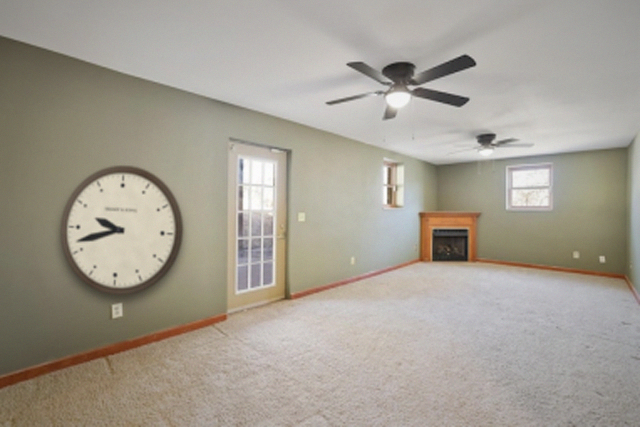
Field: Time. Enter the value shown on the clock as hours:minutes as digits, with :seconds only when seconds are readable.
9:42
